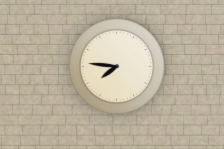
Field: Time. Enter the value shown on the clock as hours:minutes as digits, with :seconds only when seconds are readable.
7:46
